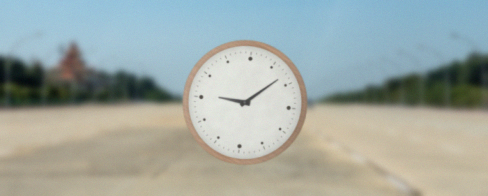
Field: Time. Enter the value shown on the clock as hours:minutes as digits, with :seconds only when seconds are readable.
9:08
